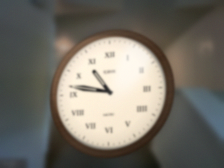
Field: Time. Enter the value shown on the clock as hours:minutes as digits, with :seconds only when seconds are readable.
10:47
